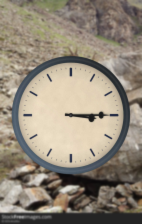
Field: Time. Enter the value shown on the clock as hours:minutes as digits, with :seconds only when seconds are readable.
3:15
